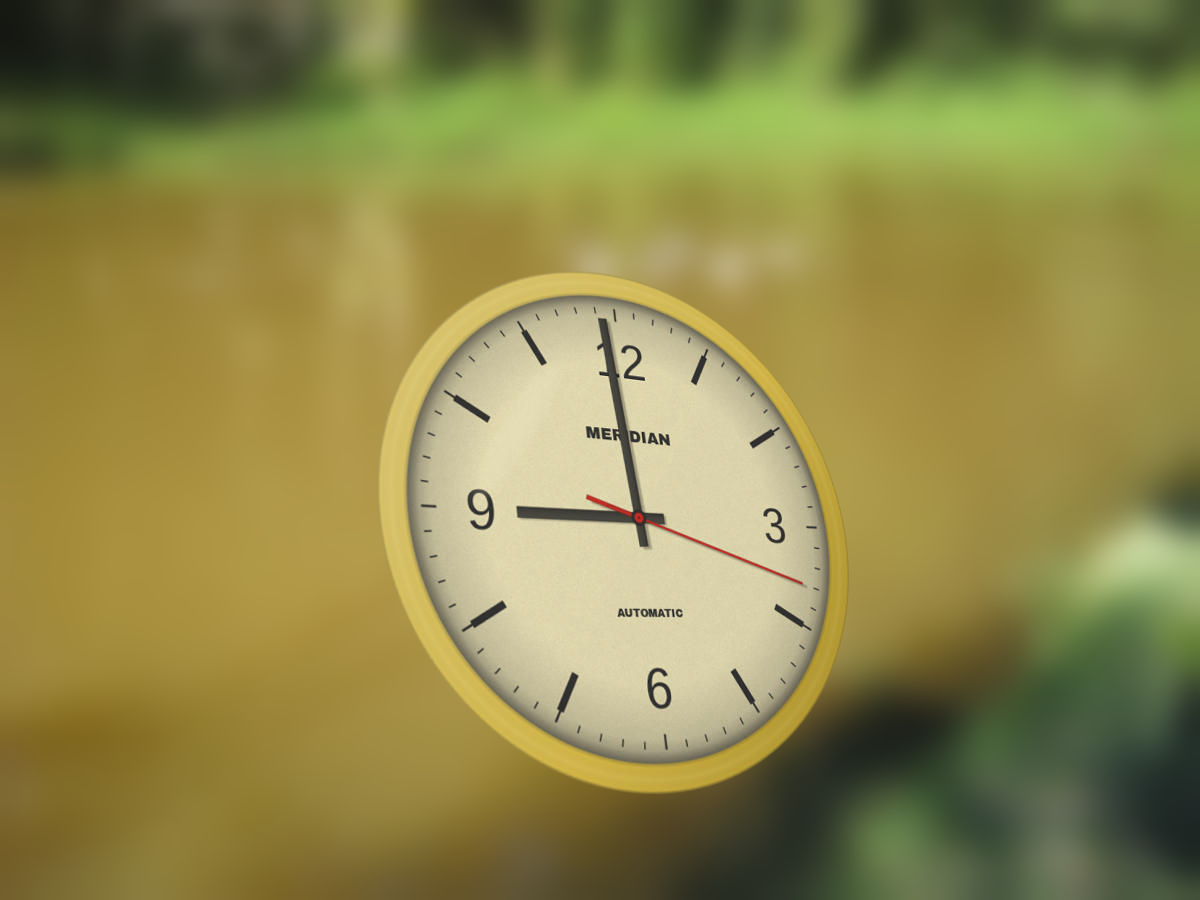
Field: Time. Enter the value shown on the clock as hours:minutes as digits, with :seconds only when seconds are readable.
8:59:18
